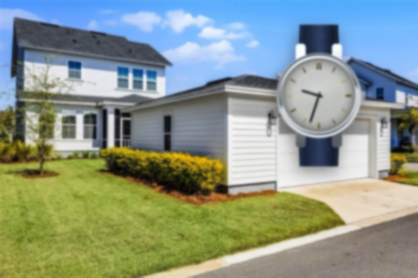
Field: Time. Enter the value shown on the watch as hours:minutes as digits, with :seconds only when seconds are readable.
9:33
